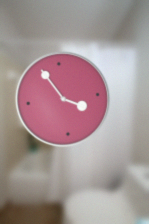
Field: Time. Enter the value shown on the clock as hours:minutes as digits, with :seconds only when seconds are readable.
3:55
